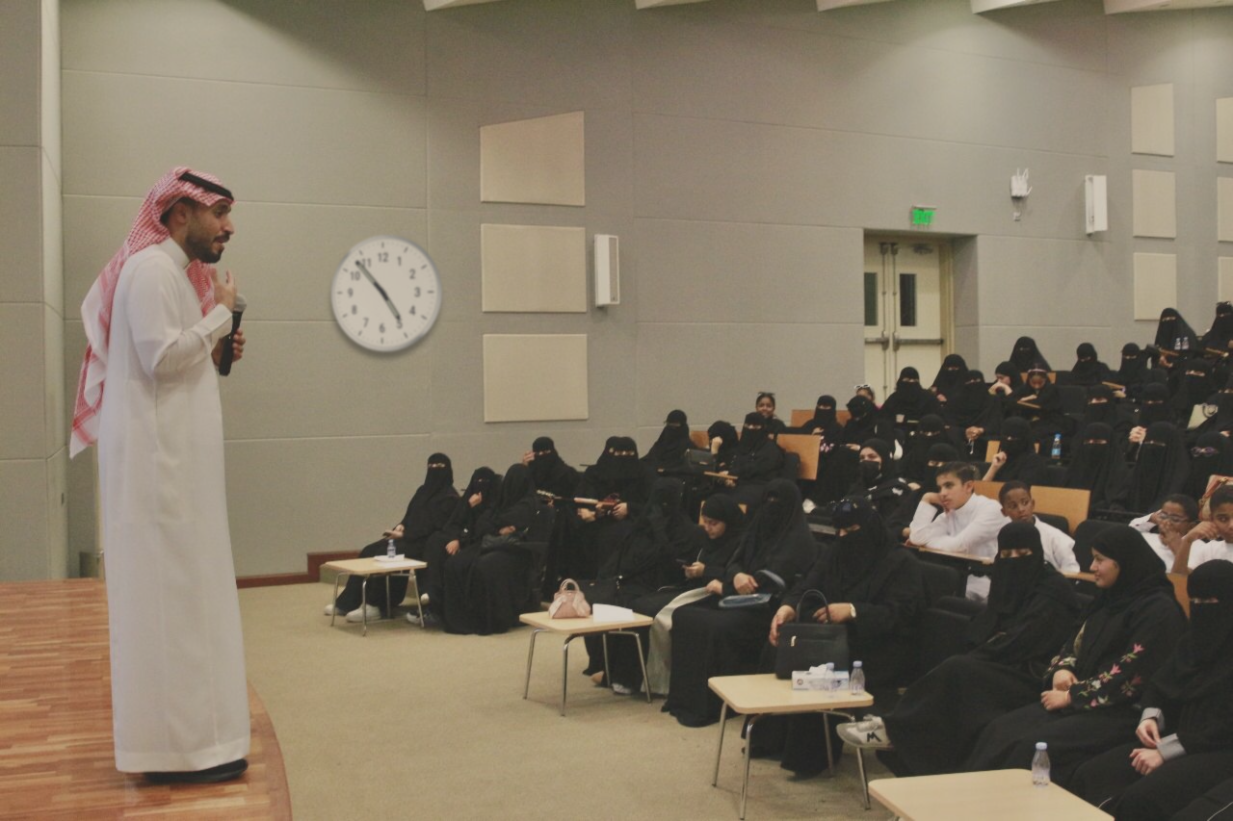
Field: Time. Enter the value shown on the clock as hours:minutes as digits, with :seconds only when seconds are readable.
4:53
